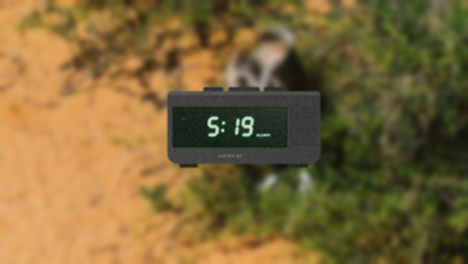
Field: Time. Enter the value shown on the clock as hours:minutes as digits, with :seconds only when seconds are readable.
5:19
